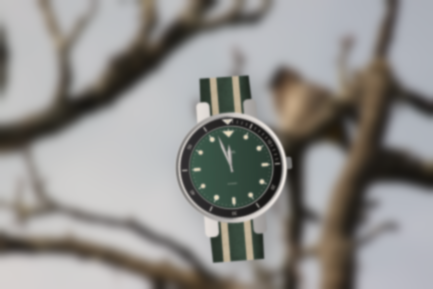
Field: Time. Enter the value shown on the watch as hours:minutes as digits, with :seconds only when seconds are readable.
11:57
